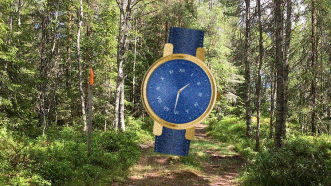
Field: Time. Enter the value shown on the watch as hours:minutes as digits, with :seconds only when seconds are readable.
1:31
